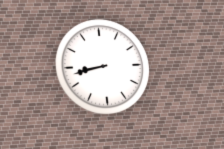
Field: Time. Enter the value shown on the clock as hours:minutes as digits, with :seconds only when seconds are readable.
8:43
